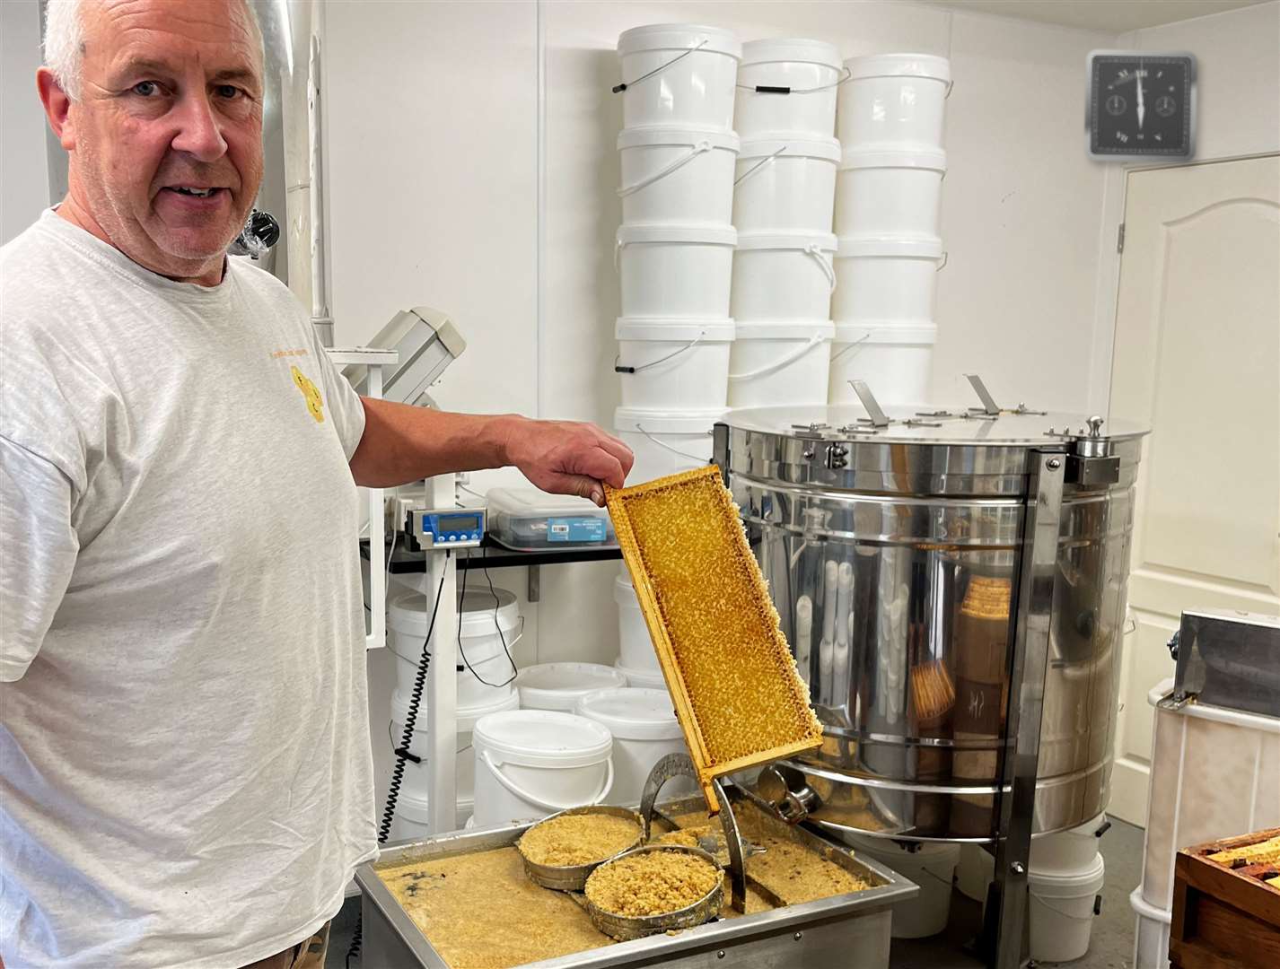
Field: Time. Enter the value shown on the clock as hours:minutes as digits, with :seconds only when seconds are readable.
5:59
